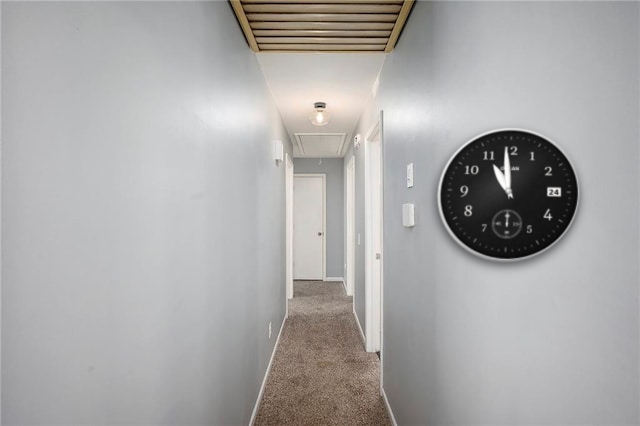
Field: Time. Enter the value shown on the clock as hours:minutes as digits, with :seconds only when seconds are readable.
10:59
